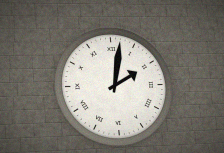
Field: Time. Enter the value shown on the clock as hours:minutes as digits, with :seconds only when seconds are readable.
2:02
